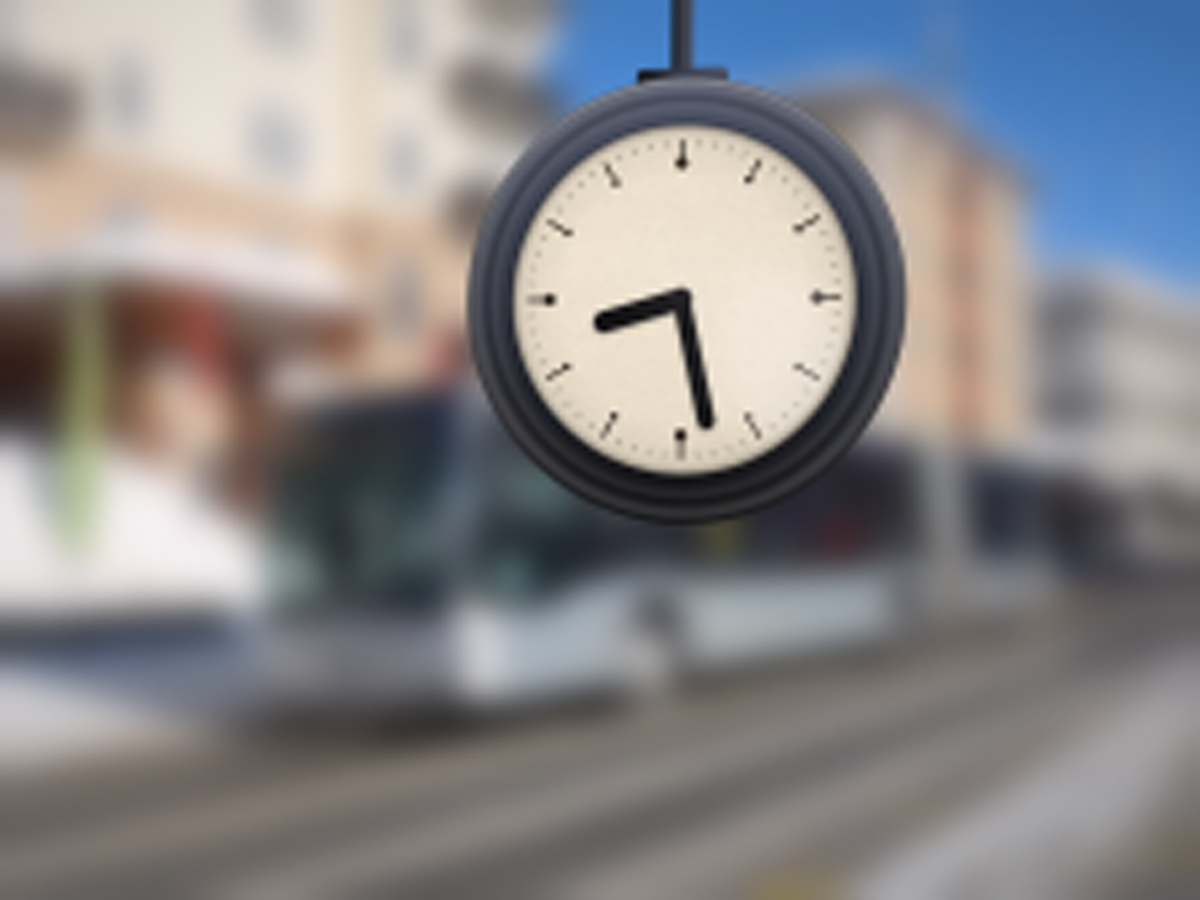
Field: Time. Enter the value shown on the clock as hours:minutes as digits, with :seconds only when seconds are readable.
8:28
